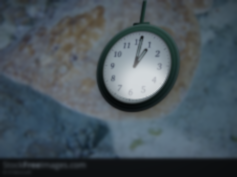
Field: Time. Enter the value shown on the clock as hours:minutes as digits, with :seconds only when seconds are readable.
1:01
